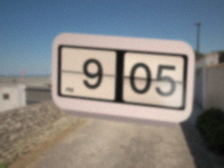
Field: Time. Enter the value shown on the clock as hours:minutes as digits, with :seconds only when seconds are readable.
9:05
